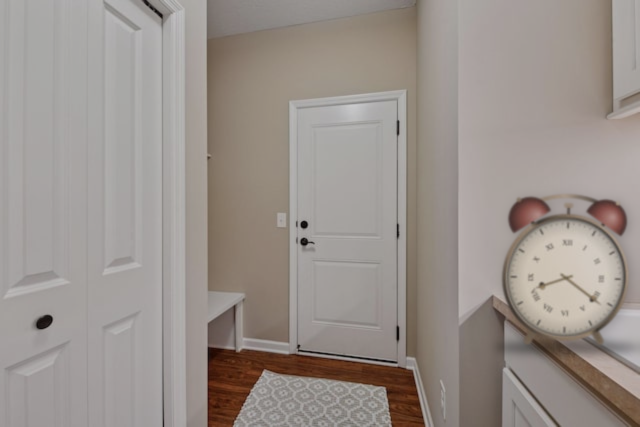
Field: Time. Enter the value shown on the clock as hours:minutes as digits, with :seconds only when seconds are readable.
8:21
